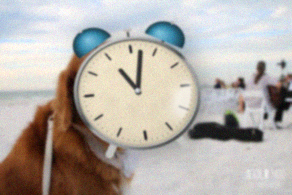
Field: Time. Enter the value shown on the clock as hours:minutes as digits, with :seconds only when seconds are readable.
11:02
